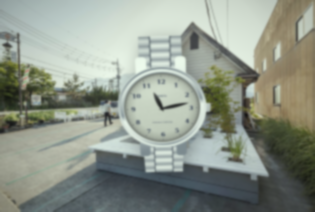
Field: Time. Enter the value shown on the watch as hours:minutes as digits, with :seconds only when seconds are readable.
11:13
